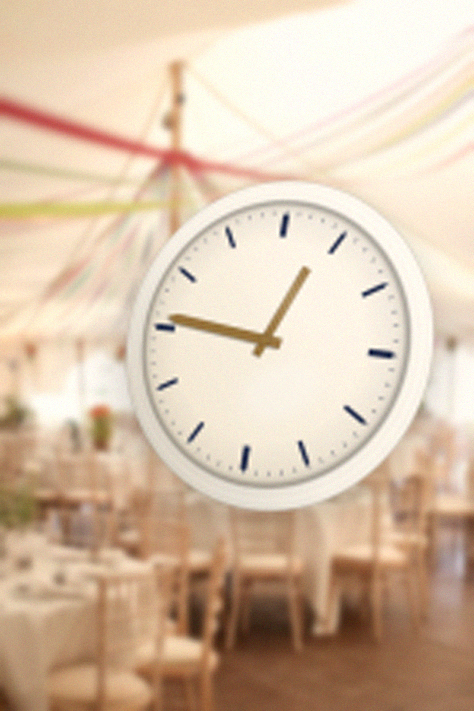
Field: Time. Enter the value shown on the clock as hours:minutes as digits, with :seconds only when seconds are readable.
12:46
